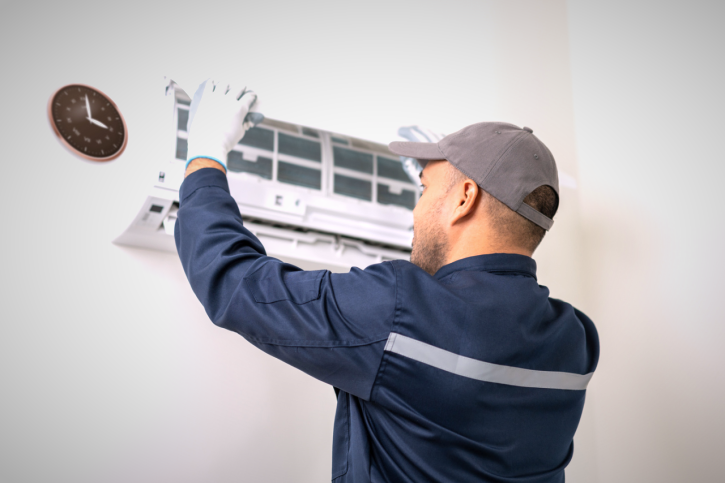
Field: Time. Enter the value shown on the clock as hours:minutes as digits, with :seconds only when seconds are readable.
4:02
